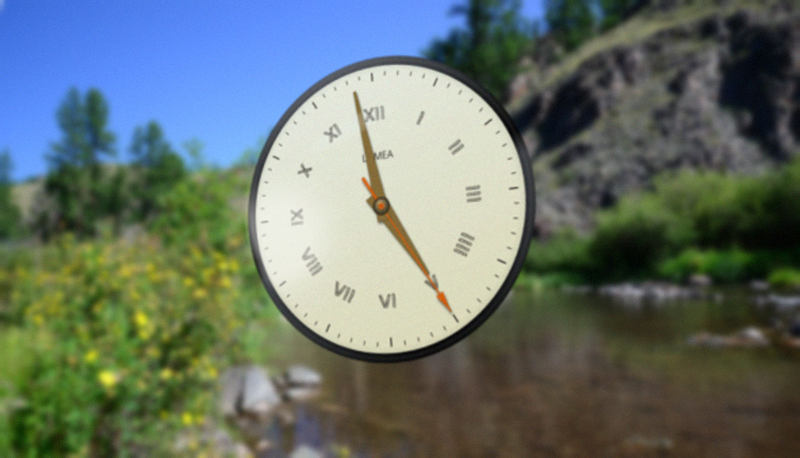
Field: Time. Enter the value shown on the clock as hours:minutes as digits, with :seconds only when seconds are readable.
4:58:25
